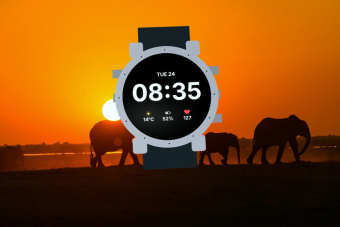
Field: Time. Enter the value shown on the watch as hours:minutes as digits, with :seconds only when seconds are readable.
8:35
